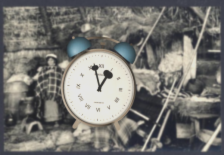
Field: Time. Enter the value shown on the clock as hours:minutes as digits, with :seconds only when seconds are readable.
12:57
